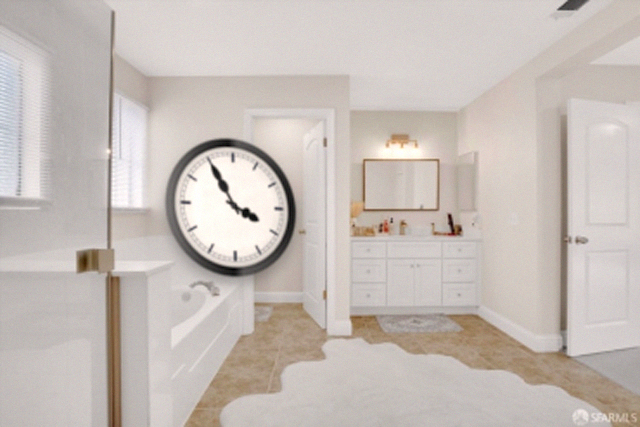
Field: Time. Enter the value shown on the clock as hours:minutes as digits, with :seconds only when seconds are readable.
3:55
